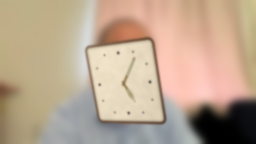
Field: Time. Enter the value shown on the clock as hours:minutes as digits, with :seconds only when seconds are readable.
5:06
